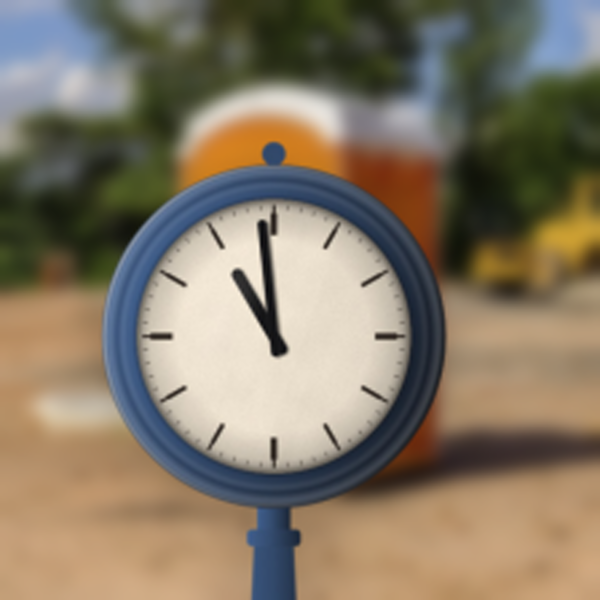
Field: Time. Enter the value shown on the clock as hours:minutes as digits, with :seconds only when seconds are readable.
10:59
